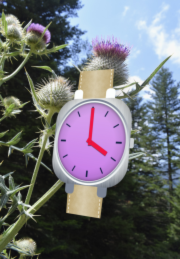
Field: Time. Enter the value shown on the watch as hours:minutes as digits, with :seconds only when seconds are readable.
4:00
